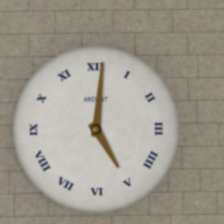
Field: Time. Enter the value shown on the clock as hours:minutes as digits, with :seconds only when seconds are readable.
5:01
